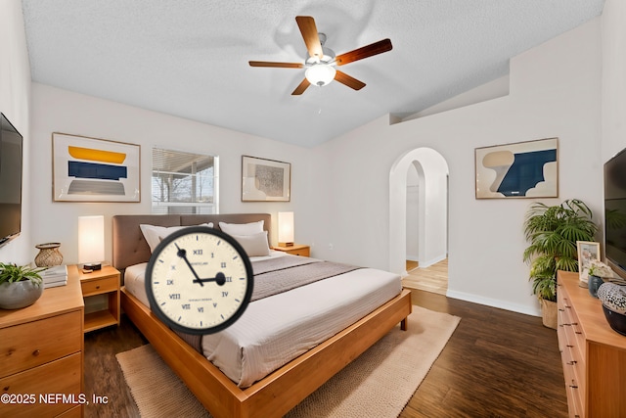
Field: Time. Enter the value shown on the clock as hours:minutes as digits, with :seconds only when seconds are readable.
2:55
